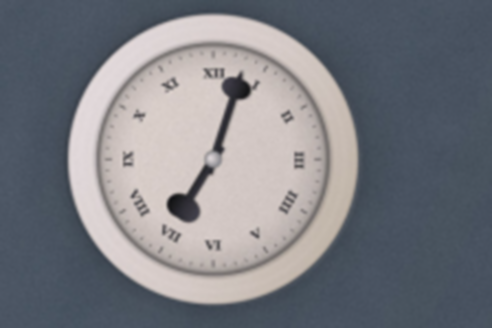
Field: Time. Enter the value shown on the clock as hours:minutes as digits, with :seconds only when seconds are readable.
7:03
